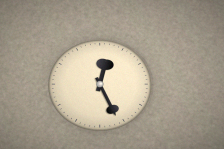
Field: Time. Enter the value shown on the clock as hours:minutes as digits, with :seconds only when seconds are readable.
12:26
